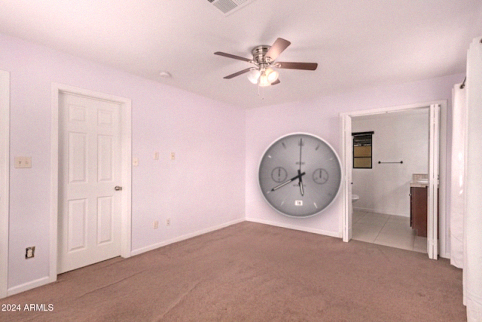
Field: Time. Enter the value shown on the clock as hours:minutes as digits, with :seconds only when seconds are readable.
5:40
